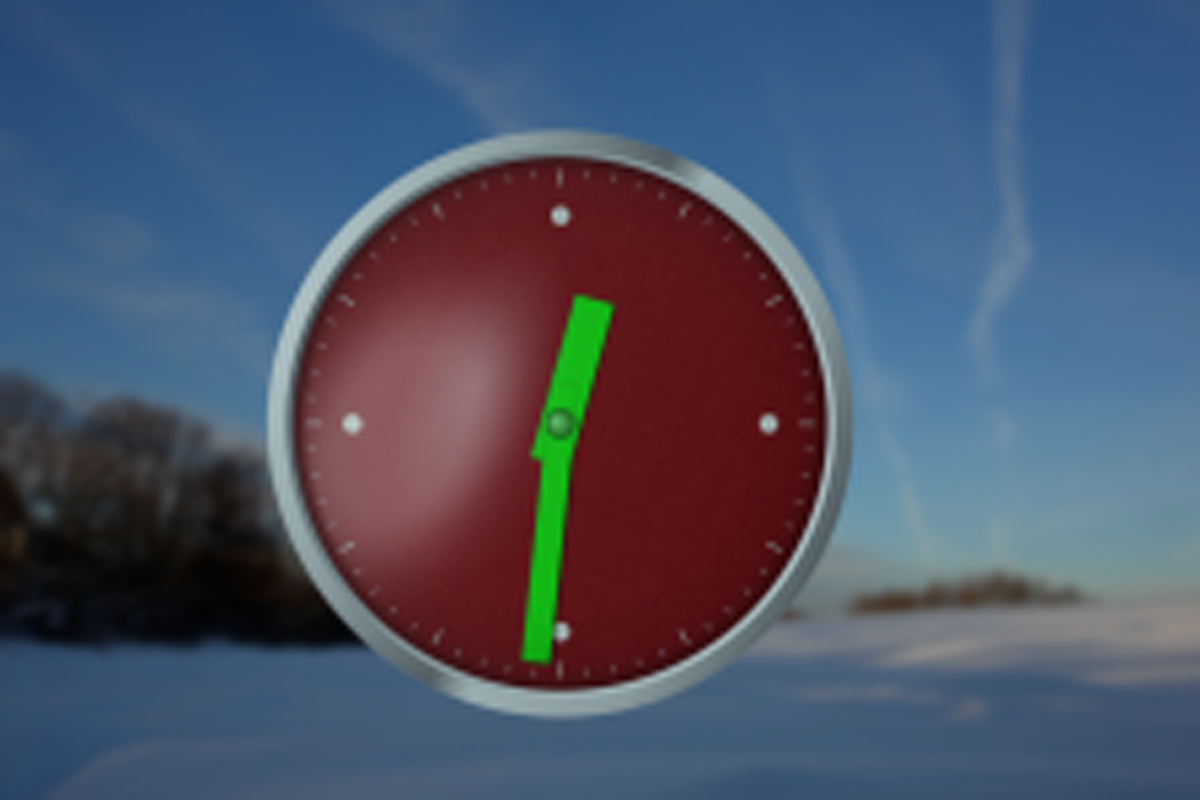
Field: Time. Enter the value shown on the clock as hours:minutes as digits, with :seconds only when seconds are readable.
12:31
